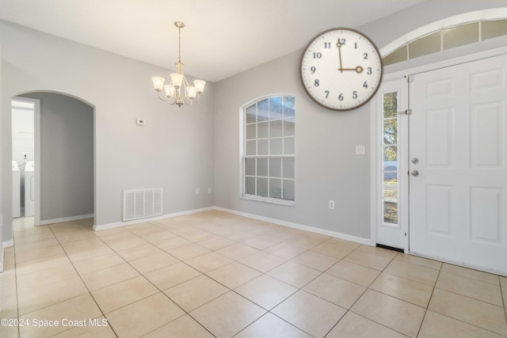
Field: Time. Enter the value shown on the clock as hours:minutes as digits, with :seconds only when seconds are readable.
2:59
